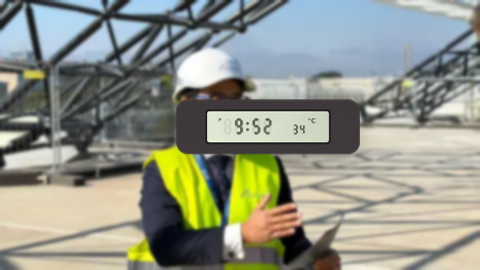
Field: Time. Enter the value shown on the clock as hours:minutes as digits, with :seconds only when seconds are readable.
9:52
